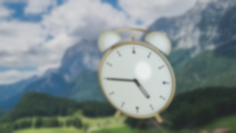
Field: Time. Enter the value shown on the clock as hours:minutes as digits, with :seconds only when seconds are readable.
4:45
